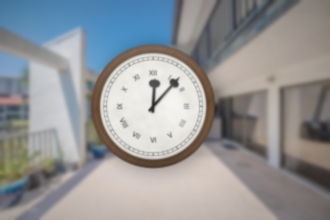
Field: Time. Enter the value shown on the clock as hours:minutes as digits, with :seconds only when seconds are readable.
12:07
